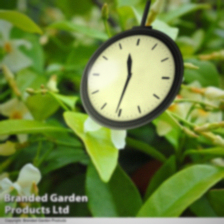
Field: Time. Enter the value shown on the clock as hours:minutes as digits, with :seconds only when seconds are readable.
11:31
